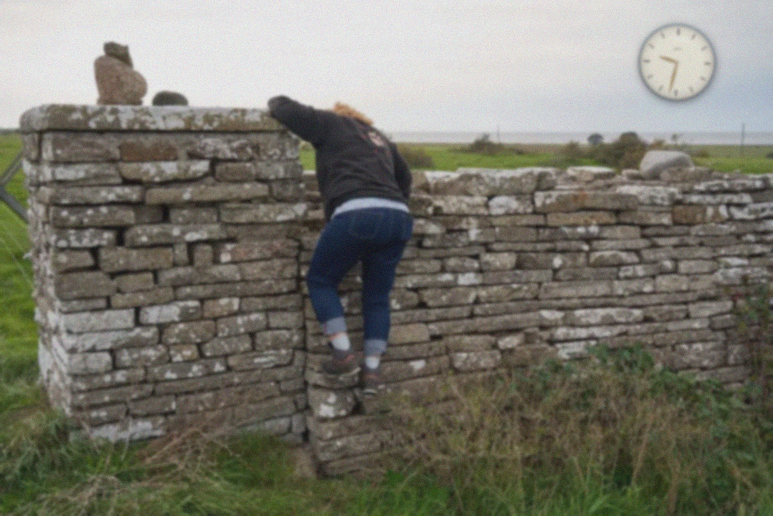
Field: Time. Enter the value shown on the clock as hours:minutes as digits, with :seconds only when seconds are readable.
9:32
